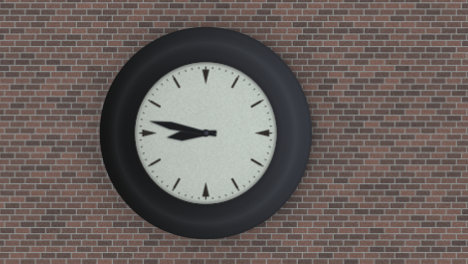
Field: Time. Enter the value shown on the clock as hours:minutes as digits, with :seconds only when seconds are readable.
8:47
